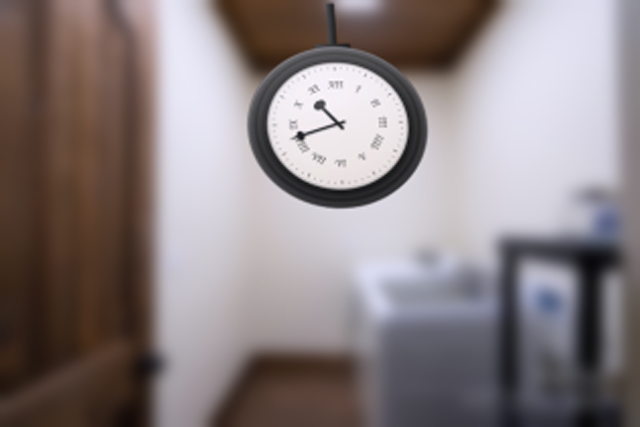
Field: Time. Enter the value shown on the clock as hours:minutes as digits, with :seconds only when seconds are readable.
10:42
